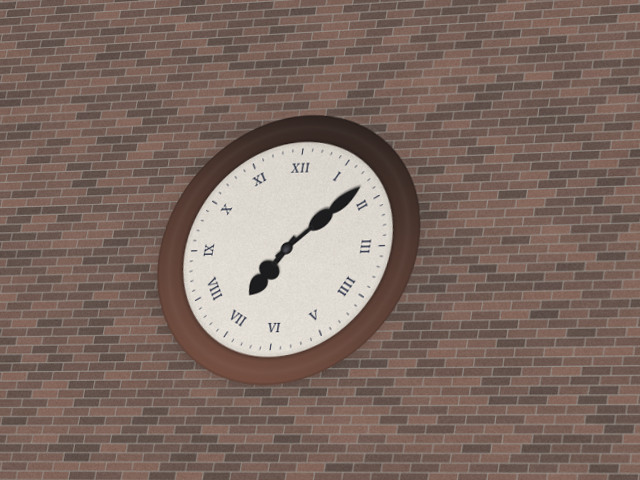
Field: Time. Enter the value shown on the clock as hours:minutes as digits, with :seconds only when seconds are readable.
7:08
